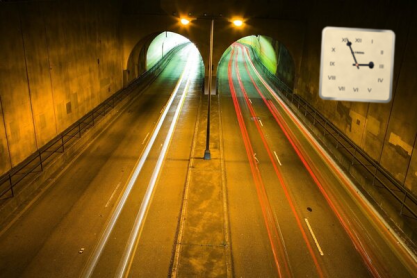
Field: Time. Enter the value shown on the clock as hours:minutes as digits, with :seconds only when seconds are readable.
2:56
